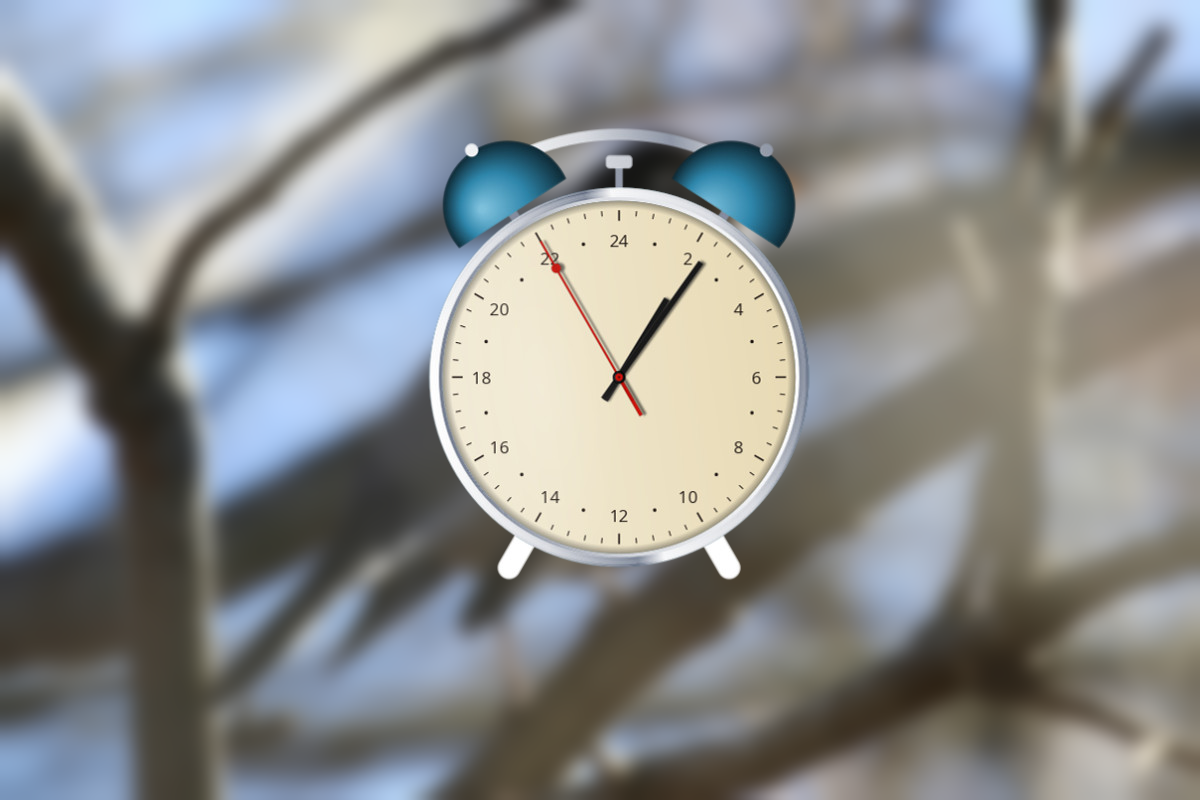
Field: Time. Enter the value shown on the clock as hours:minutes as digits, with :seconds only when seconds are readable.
2:05:55
